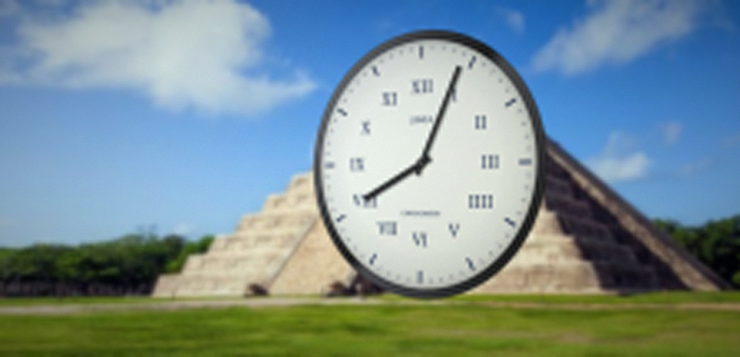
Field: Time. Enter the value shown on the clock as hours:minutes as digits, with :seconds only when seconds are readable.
8:04
